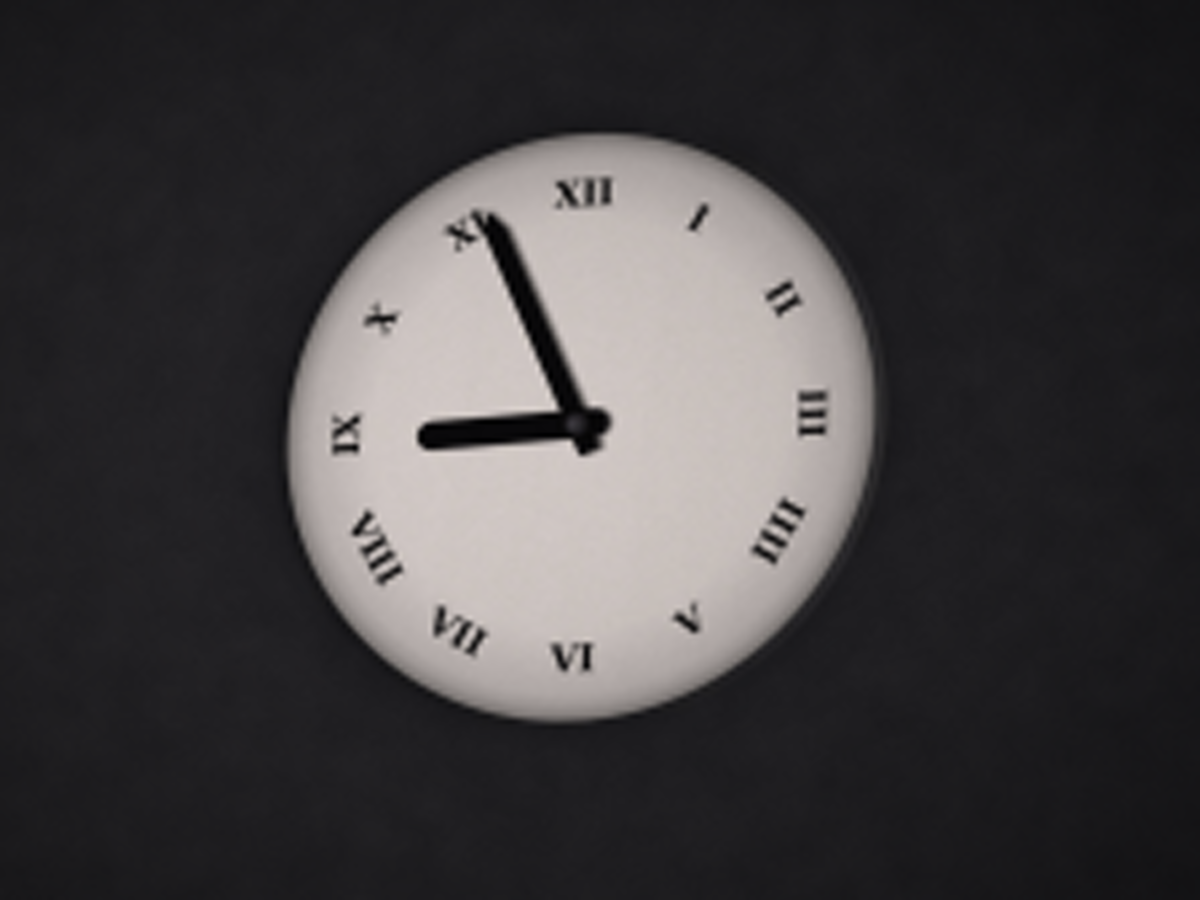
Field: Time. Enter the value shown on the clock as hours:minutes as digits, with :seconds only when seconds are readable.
8:56
